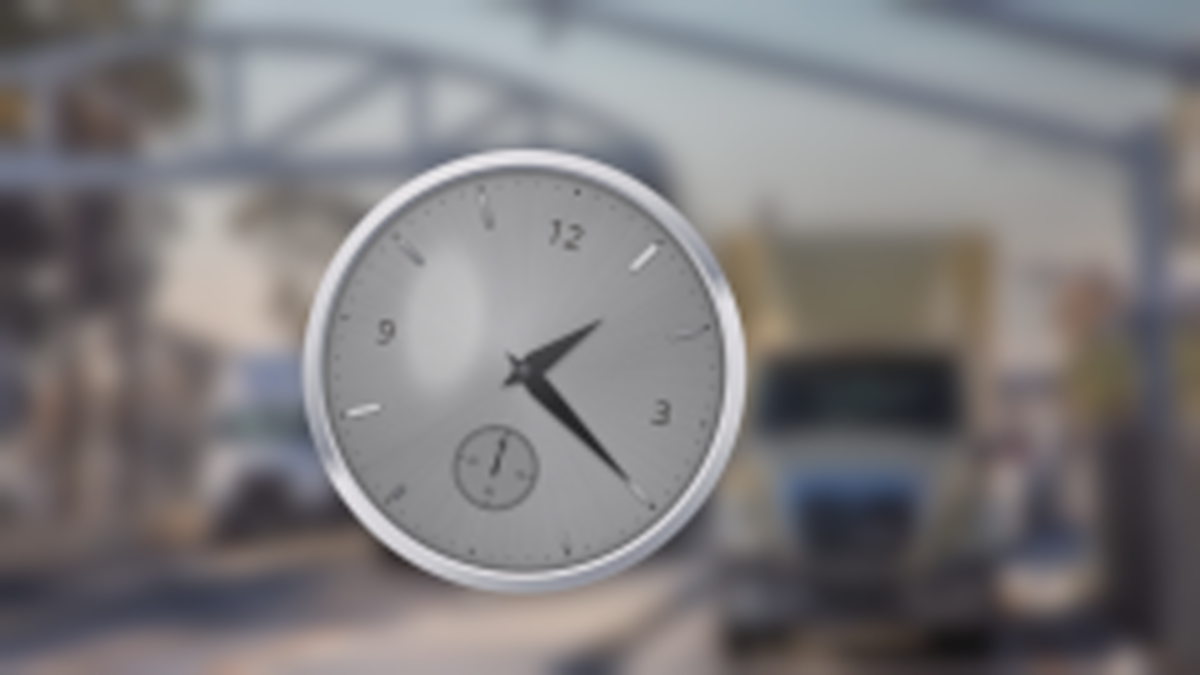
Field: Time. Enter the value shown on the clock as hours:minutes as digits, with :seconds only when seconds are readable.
1:20
